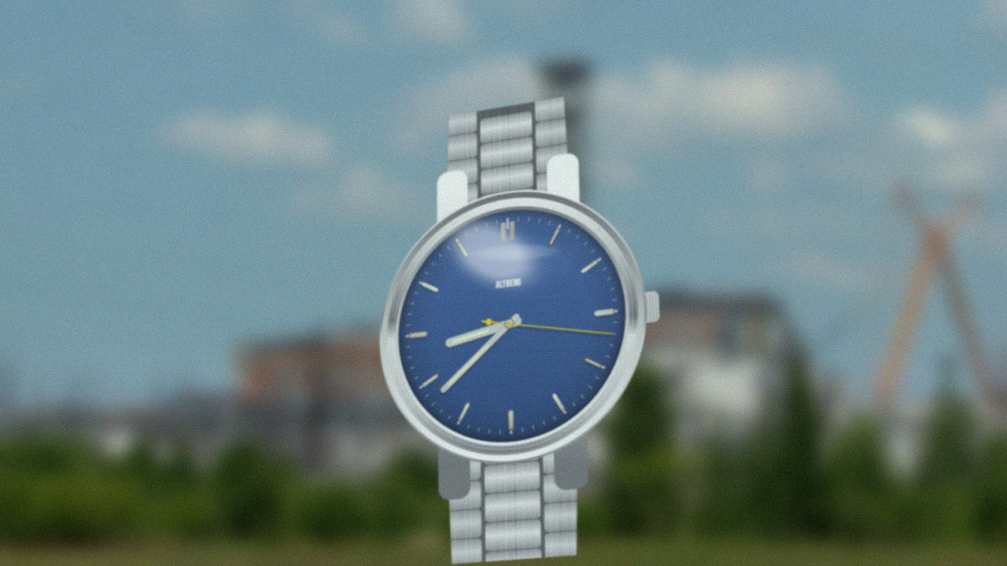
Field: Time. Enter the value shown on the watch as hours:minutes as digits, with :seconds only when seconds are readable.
8:38:17
